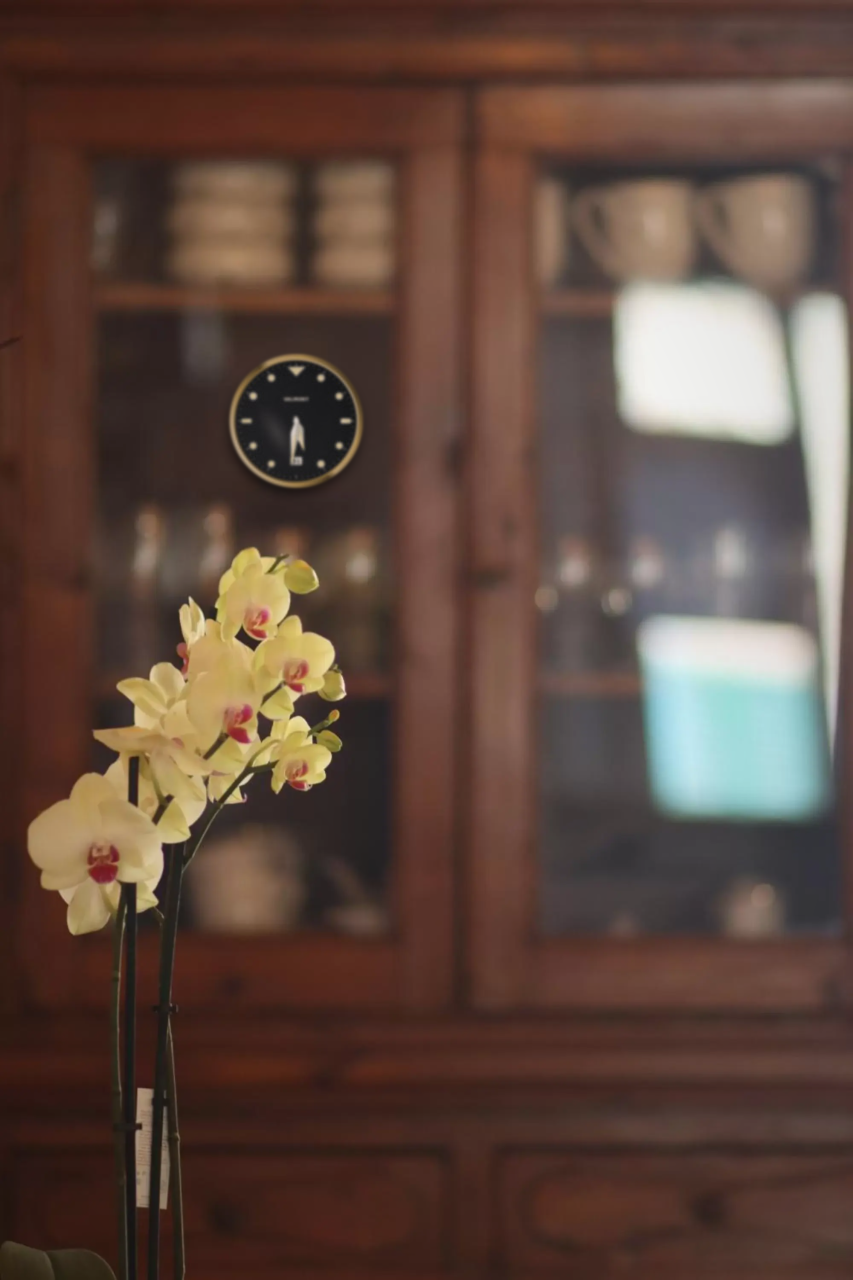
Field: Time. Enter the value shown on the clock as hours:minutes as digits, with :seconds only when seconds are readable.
5:31
